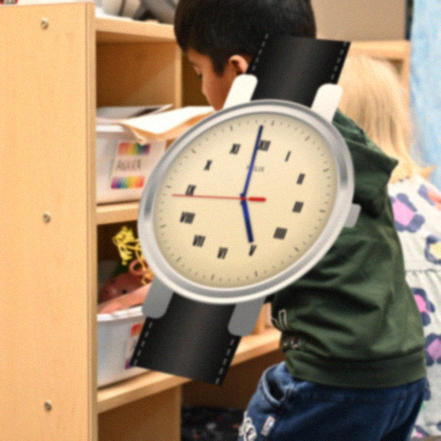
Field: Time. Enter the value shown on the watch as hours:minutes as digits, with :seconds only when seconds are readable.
4:58:44
